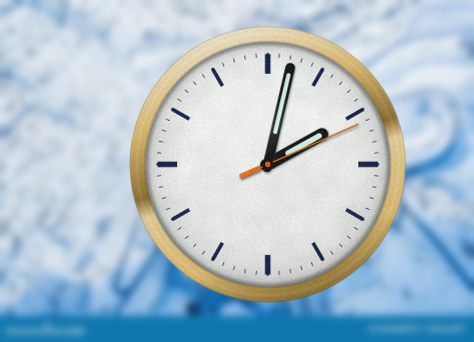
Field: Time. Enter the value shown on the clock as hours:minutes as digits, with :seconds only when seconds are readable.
2:02:11
